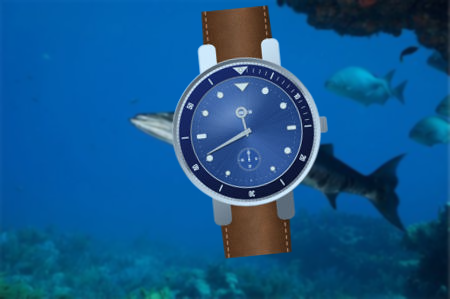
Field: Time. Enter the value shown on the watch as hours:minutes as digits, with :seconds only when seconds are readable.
11:41
